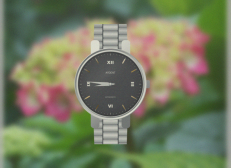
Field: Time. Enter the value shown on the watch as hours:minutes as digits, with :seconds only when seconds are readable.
8:46
